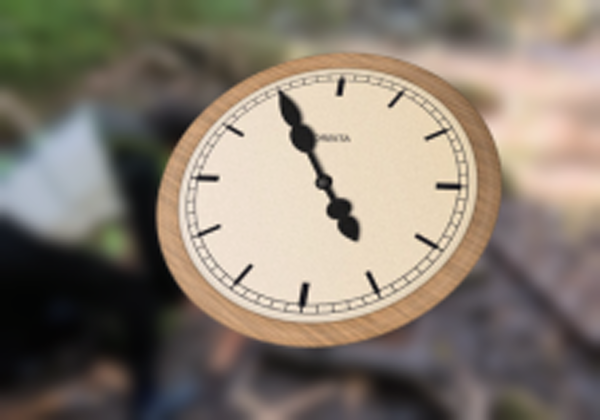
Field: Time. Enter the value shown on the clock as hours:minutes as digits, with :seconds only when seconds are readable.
4:55
